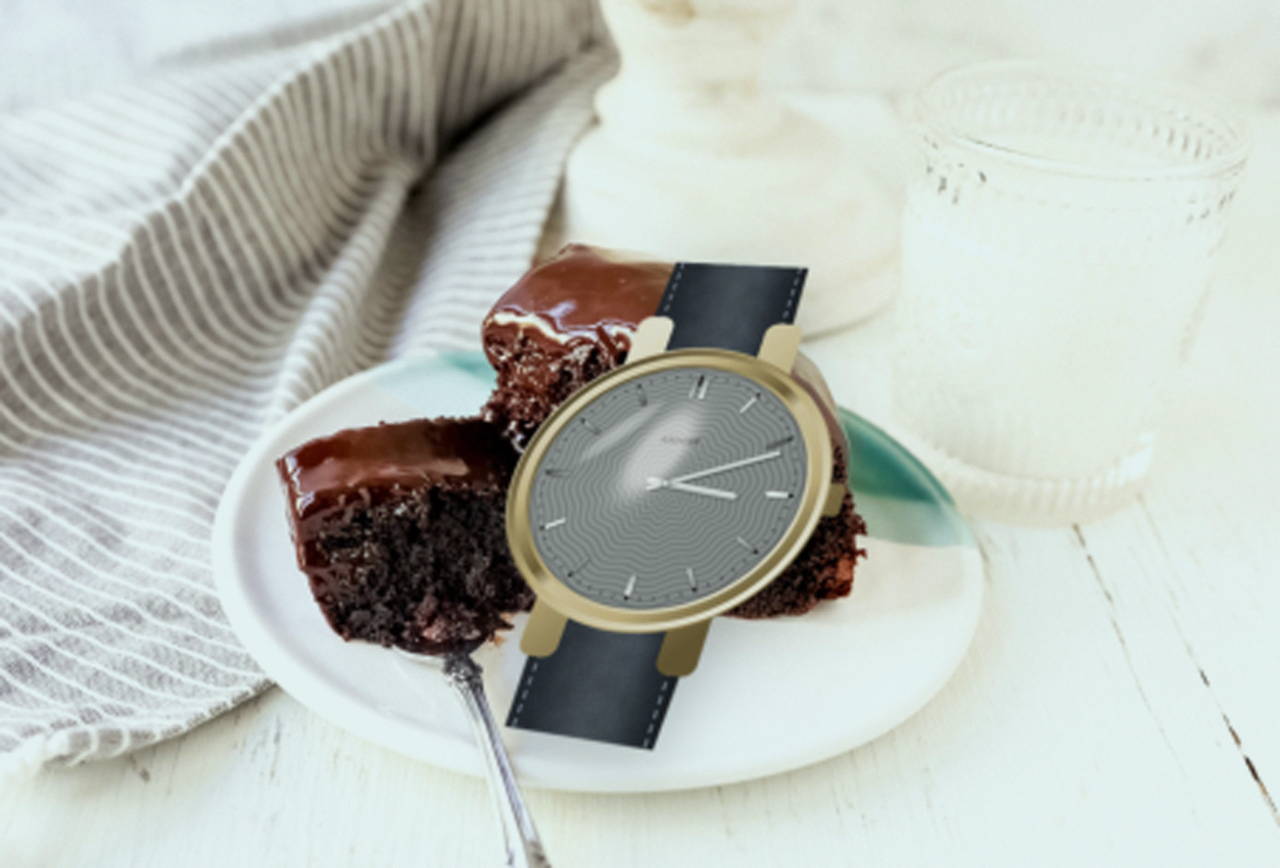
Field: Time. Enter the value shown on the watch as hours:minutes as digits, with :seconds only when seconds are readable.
3:11
